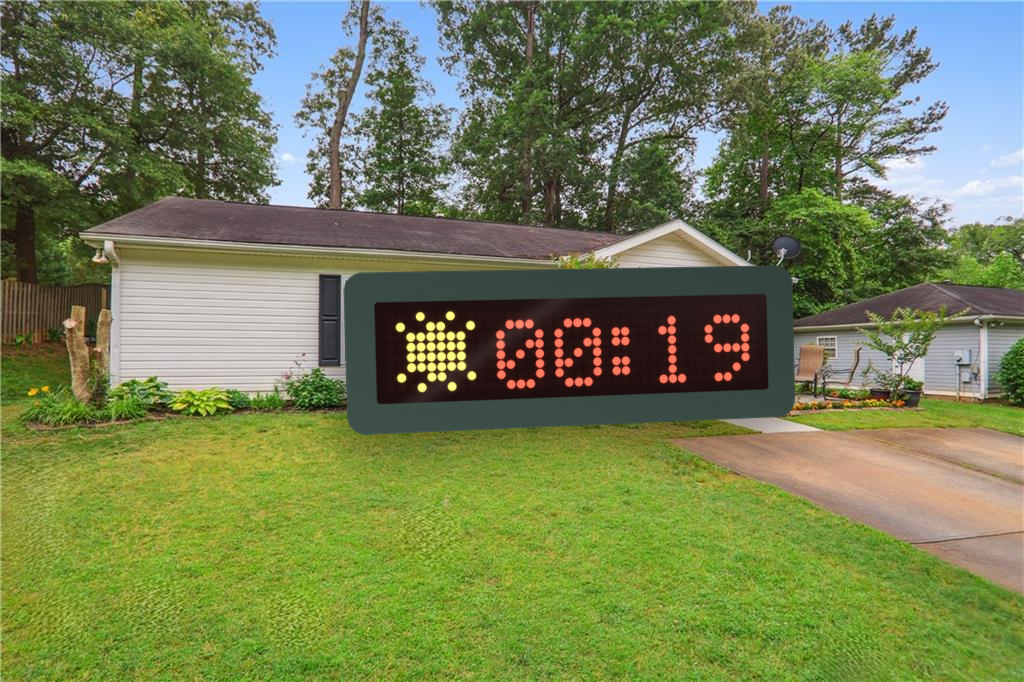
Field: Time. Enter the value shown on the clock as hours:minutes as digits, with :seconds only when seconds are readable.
0:19
